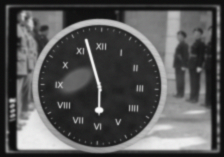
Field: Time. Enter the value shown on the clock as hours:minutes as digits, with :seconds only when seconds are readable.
5:57
